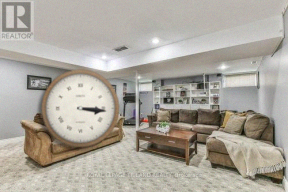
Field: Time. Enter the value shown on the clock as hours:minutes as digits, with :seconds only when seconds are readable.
3:16
